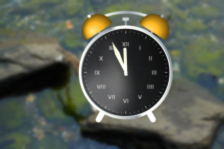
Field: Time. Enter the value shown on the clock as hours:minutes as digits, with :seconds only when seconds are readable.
11:56
